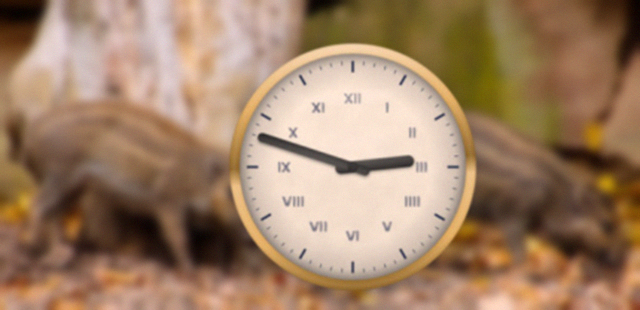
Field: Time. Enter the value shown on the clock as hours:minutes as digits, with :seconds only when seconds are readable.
2:48
